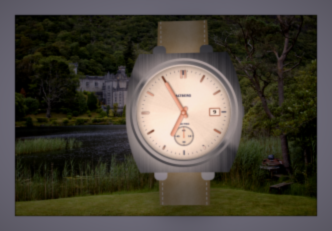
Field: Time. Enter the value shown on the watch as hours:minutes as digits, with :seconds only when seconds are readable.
6:55
